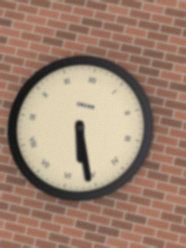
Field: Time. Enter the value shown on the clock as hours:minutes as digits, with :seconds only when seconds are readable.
5:26
